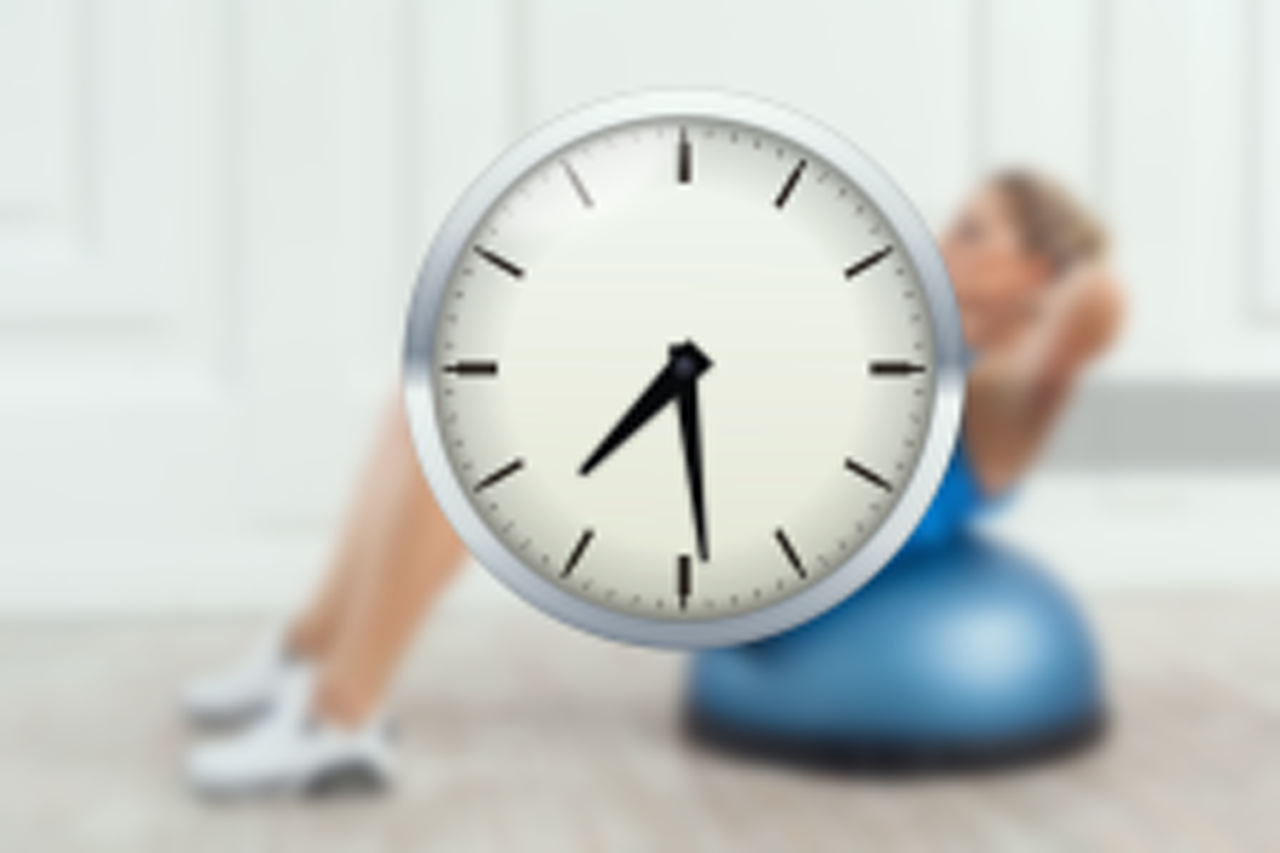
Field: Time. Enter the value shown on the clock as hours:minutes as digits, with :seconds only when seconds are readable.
7:29
